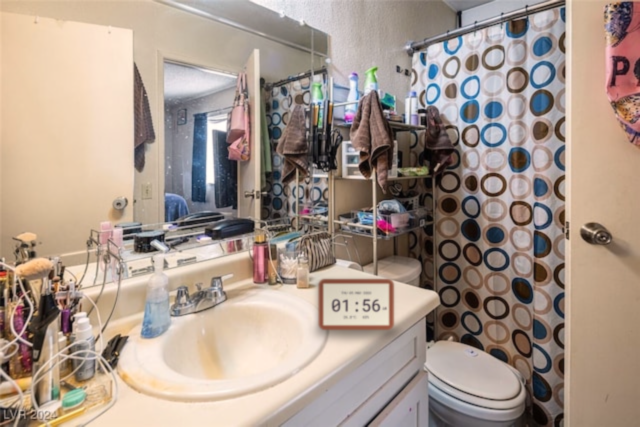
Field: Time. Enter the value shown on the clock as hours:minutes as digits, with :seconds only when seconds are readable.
1:56
